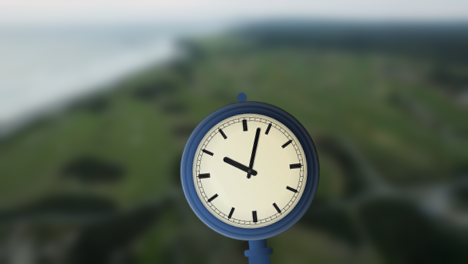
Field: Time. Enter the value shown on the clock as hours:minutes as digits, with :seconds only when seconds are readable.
10:03
